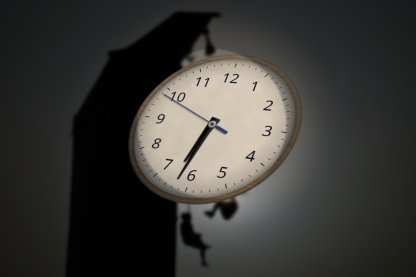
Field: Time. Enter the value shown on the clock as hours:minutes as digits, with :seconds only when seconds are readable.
6:31:49
